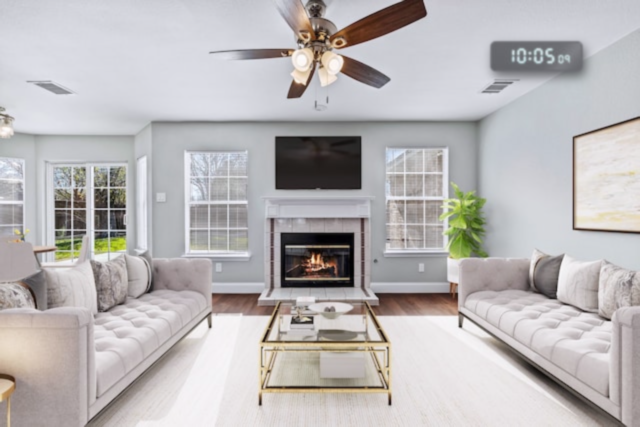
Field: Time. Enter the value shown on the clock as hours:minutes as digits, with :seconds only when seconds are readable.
10:05
